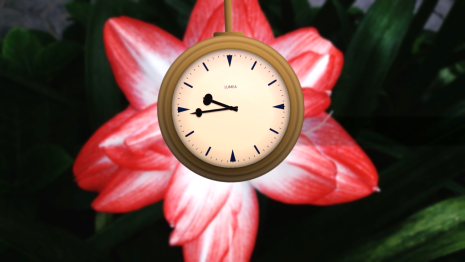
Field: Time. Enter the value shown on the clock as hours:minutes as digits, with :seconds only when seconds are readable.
9:44
